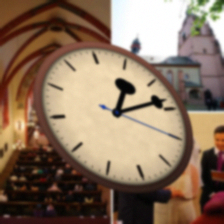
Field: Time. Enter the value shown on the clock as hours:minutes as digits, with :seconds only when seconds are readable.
1:13:20
